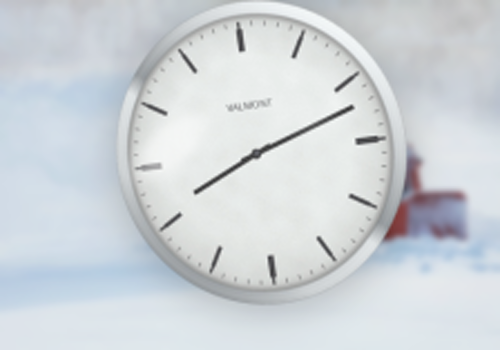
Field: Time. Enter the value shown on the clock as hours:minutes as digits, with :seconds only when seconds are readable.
8:12
